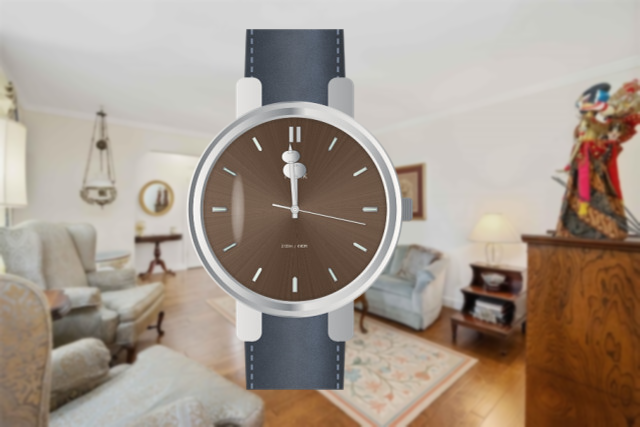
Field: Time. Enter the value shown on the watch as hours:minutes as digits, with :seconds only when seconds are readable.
11:59:17
